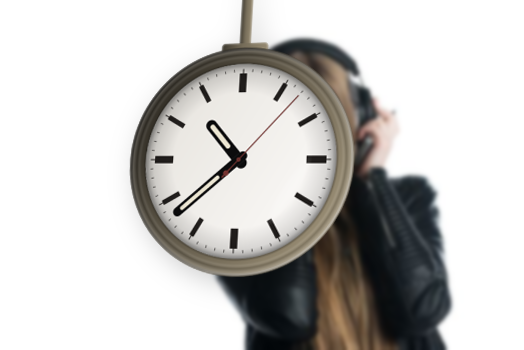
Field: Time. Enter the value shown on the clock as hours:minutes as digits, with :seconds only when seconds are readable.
10:38:07
